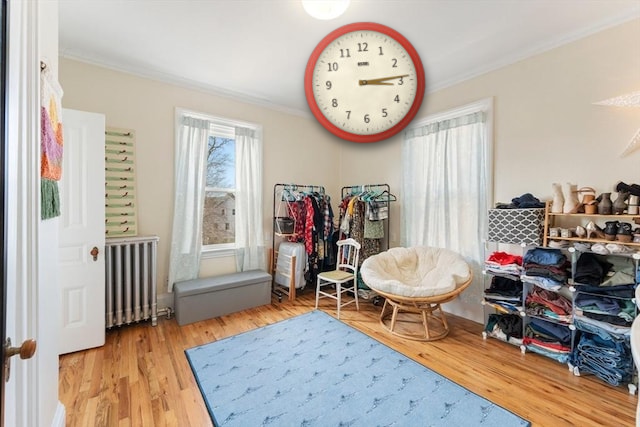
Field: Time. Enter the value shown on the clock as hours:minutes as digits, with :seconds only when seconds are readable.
3:14
